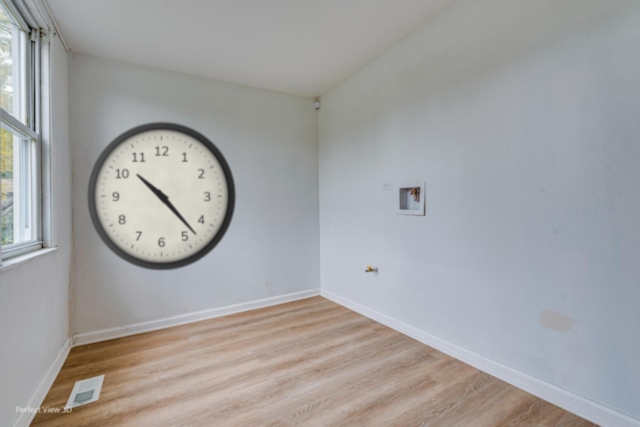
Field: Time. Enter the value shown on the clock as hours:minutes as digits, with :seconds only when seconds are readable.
10:23
